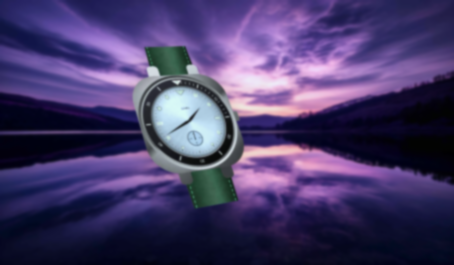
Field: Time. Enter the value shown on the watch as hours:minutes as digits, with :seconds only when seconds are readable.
1:41
